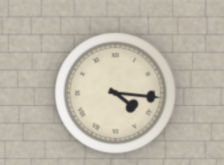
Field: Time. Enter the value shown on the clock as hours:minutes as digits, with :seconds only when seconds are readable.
4:16
